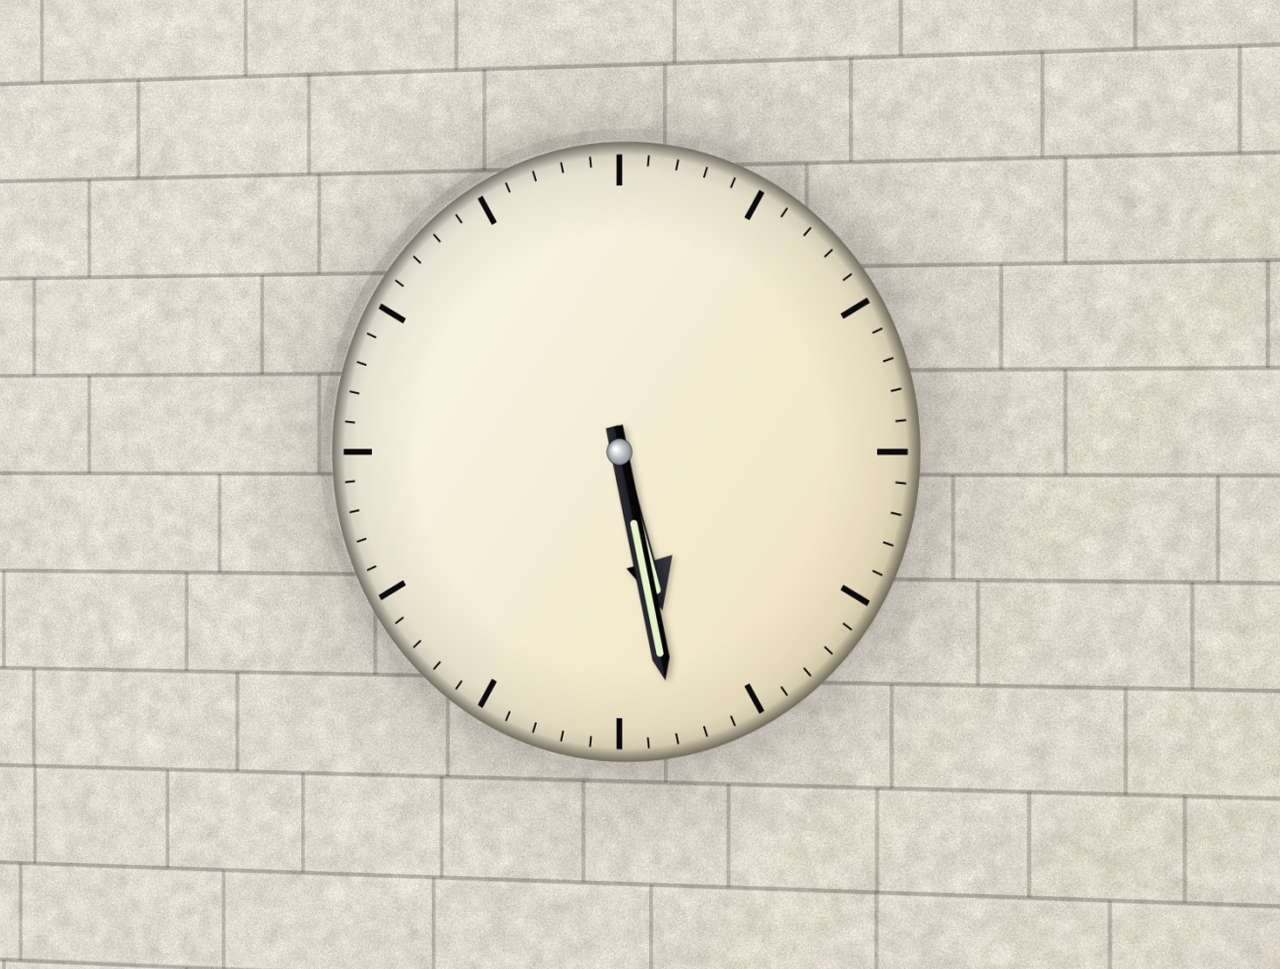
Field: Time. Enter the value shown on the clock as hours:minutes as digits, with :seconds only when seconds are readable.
5:28
